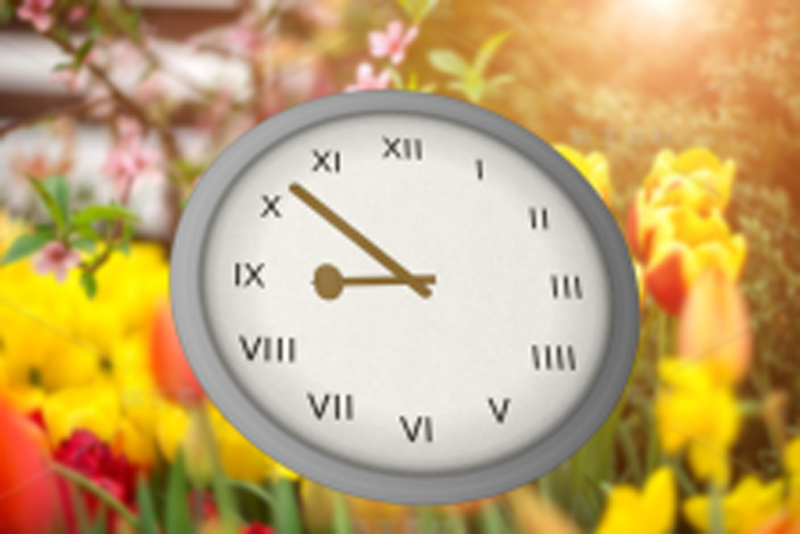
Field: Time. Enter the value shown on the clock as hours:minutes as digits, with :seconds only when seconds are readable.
8:52
